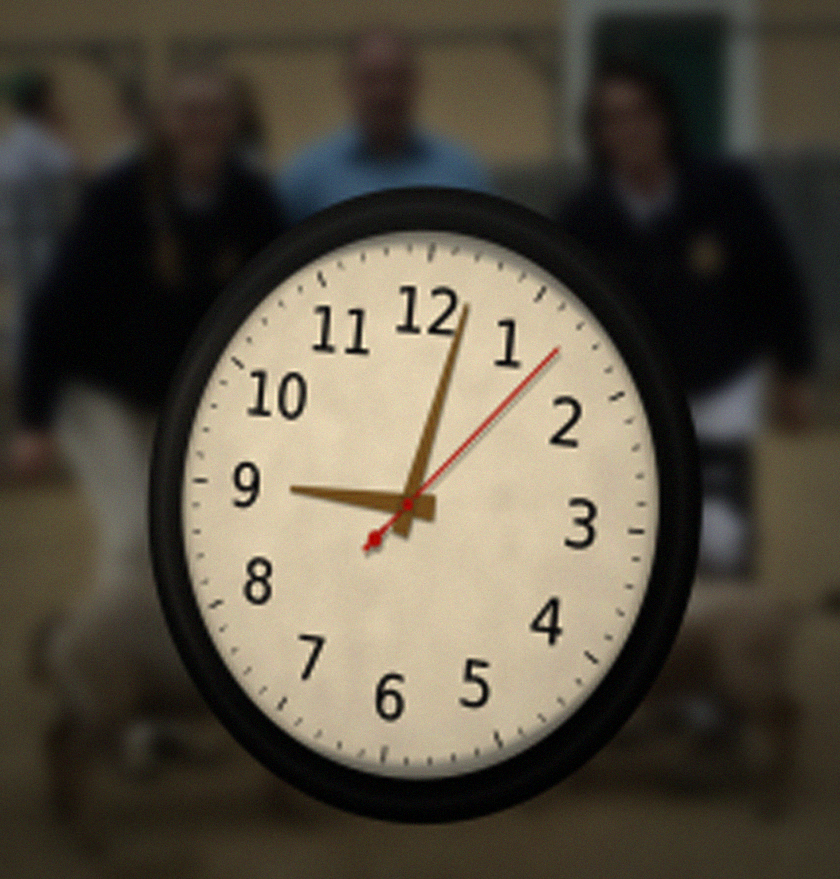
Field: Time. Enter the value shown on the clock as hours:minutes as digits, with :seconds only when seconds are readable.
9:02:07
